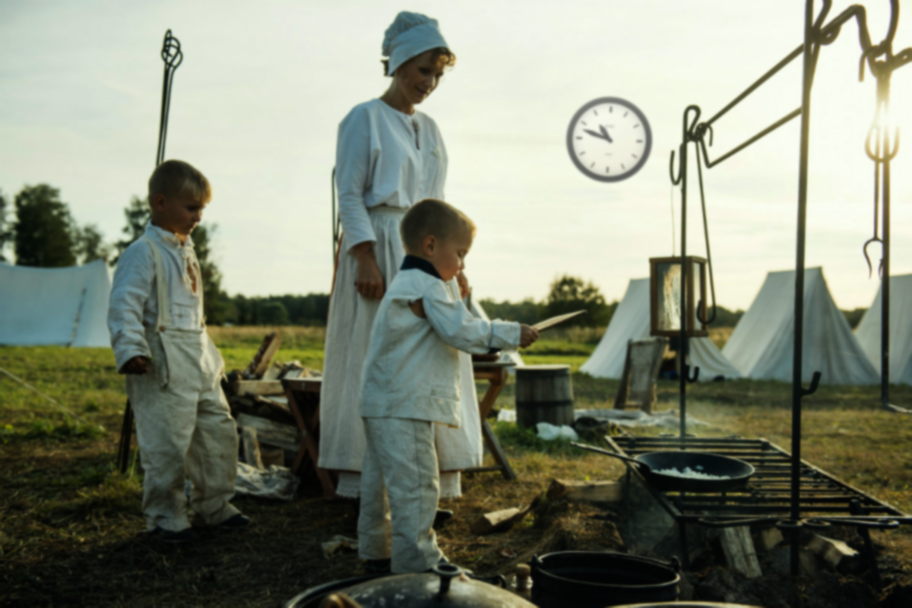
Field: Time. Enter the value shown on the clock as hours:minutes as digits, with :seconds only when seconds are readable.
10:48
